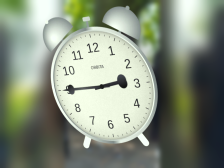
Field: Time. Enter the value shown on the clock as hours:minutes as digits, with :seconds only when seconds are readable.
2:45
